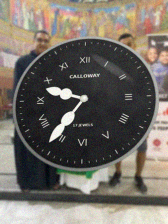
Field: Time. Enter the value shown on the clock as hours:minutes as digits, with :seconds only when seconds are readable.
9:36
